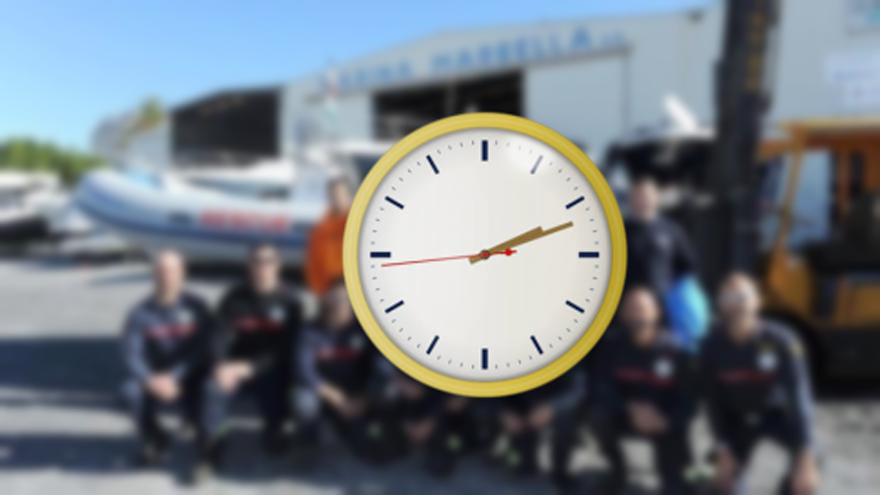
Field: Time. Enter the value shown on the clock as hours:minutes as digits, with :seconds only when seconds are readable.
2:11:44
